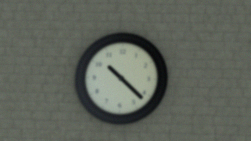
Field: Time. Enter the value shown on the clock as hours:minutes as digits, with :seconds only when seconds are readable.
10:22
